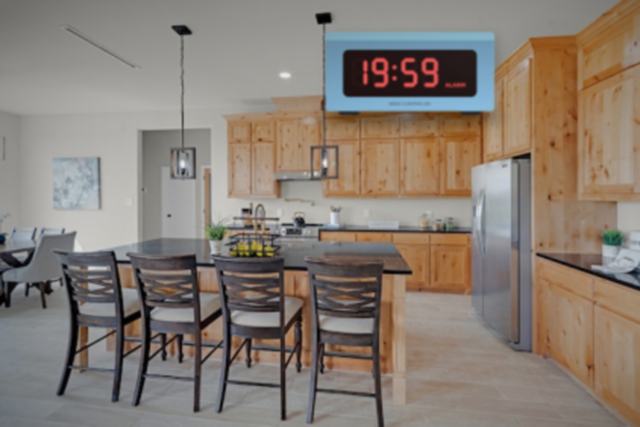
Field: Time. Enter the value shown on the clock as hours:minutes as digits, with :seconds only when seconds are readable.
19:59
